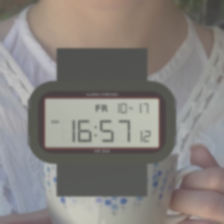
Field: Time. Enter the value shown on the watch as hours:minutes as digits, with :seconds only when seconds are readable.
16:57:12
